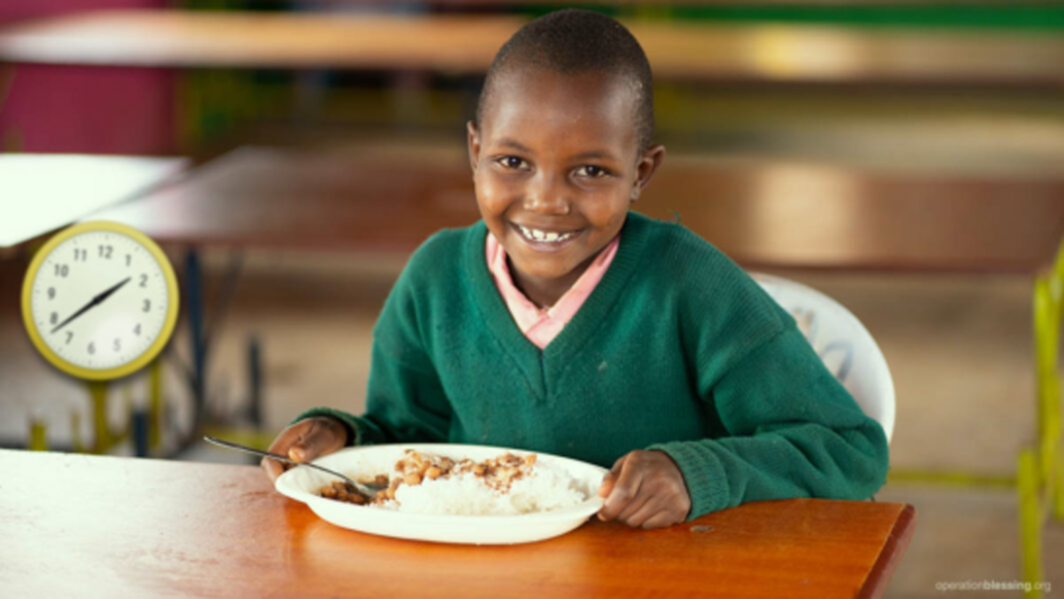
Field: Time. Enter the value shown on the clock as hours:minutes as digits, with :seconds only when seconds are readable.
1:38
